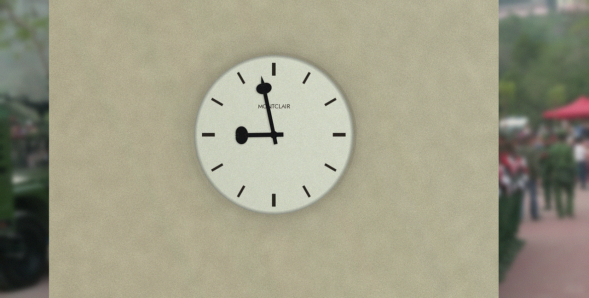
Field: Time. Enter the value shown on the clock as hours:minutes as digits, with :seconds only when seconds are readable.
8:58
